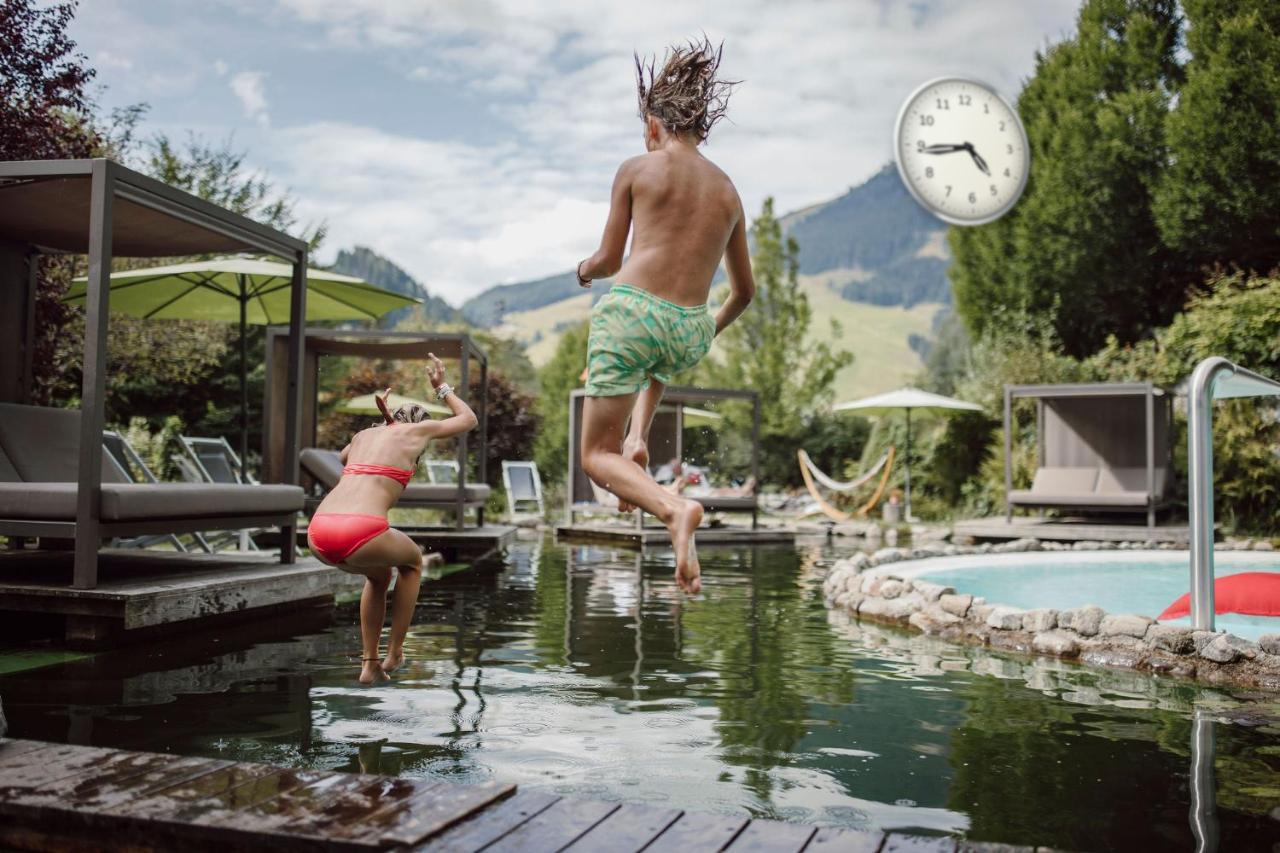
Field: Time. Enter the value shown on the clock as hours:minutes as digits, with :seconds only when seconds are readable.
4:44
